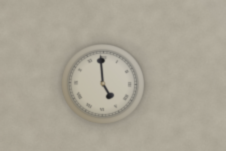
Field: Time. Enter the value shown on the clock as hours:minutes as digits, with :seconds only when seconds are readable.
4:59
